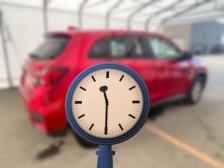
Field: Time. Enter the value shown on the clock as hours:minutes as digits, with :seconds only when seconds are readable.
11:30
